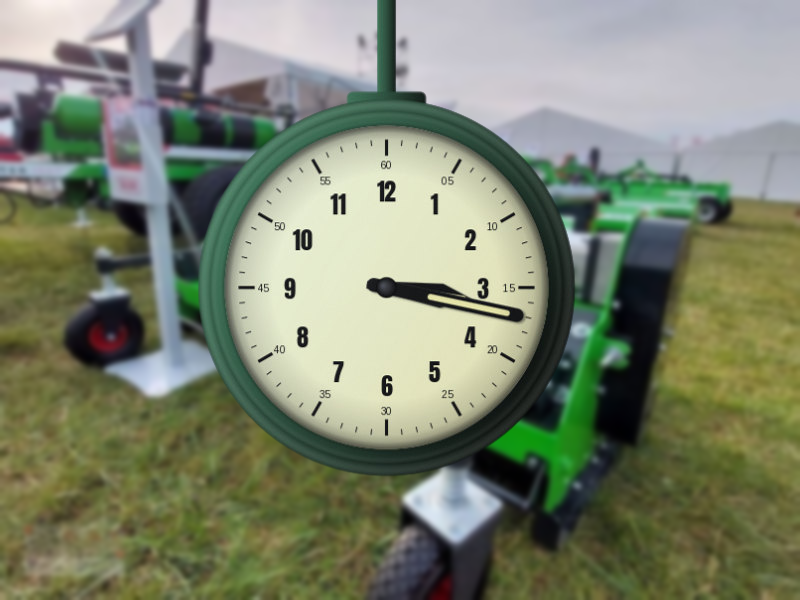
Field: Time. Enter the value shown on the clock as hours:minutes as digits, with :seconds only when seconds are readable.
3:17
